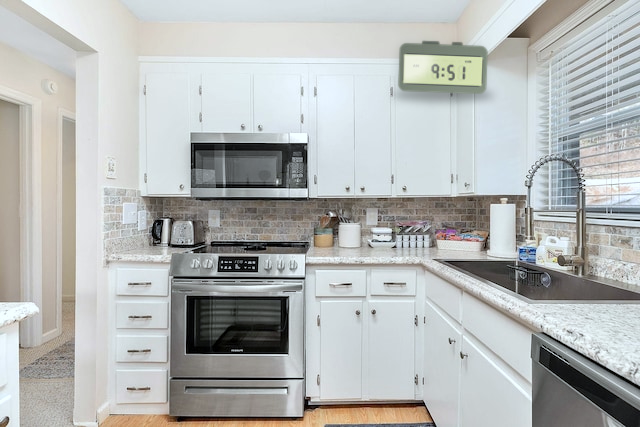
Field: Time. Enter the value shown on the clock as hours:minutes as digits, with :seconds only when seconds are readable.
9:51
